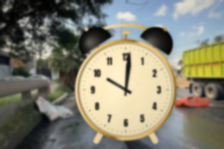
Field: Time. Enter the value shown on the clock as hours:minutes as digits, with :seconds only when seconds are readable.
10:01
